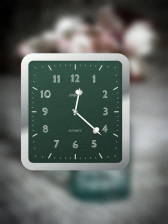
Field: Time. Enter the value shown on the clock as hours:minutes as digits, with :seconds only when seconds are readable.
12:22
